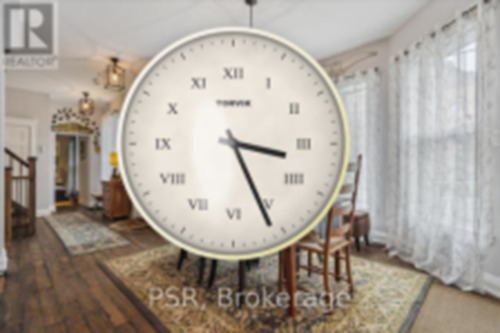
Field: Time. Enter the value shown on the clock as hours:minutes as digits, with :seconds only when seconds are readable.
3:26
